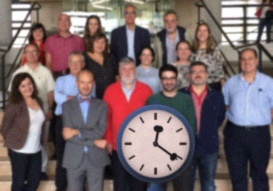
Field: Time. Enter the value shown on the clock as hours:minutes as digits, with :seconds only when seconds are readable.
12:21
